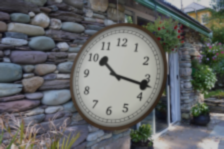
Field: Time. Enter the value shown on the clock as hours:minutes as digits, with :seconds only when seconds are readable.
10:17
